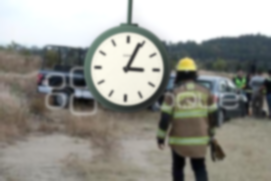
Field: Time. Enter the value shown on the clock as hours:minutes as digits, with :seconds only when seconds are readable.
3:04
